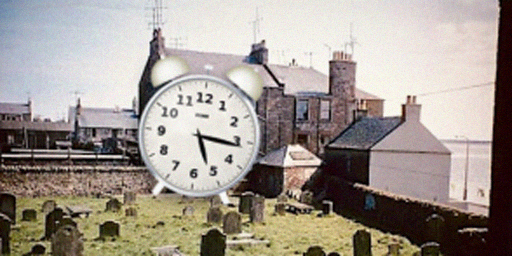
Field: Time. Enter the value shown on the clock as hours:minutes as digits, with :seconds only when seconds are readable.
5:16
